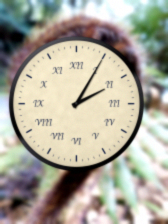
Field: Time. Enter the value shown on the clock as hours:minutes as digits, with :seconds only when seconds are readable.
2:05
